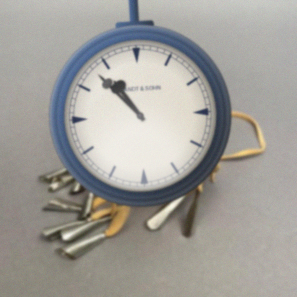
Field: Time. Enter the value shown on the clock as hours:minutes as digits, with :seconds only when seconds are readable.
10:53
